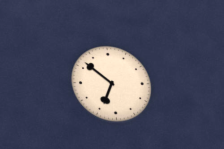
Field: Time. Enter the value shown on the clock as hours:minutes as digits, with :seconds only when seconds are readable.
6:52
